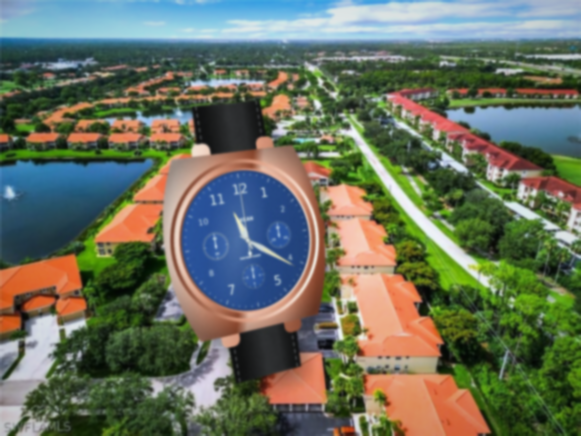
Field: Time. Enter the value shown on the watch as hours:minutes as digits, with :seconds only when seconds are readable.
11:21
